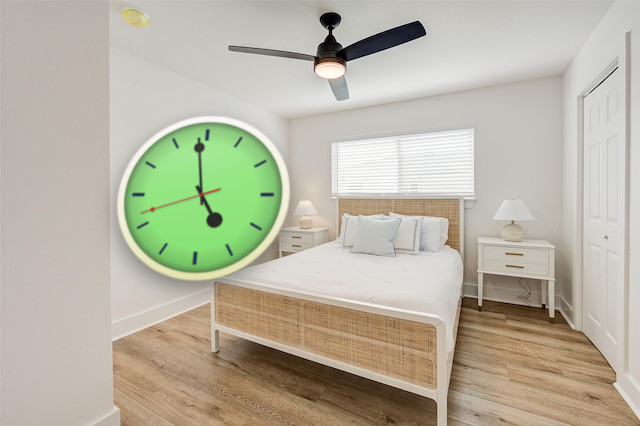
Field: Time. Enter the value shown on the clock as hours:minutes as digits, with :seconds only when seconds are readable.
4:58:42
